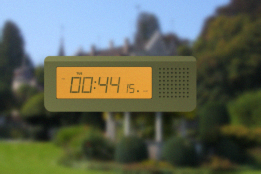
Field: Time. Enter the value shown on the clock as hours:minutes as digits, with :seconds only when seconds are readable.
0:44:15
